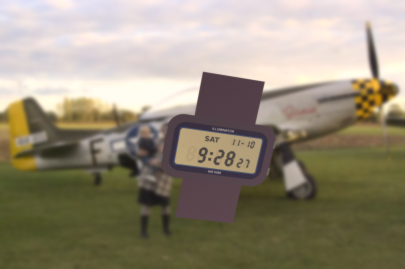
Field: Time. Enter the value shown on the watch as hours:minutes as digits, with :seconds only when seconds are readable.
9:28:27
